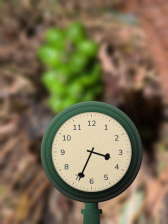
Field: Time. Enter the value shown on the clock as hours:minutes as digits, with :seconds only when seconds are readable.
3:34
